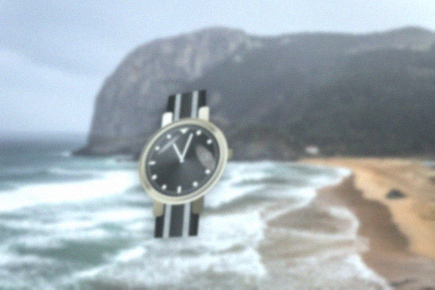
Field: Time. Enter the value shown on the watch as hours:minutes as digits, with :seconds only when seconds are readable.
11:03
